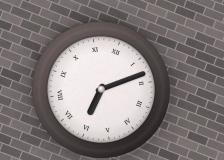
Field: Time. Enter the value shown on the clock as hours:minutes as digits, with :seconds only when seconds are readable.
6:08
